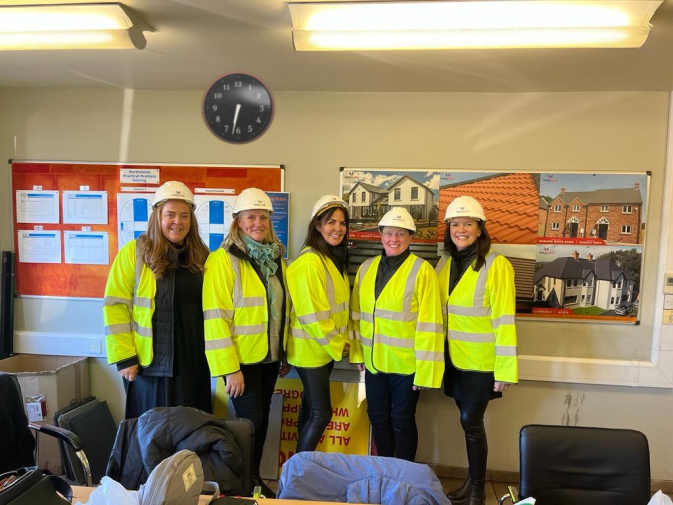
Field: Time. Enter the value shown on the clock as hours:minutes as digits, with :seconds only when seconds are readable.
6:32
